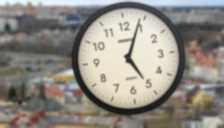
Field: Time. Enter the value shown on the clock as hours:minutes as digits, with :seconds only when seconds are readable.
5:04
